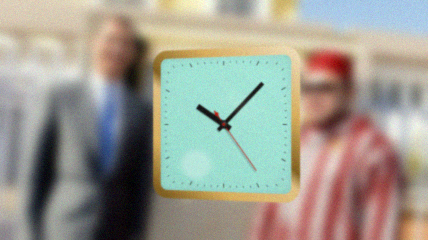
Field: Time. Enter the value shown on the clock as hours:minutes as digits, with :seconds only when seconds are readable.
10:07:24
